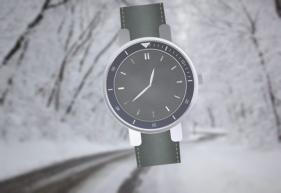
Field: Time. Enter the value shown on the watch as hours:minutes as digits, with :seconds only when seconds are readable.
12:39
